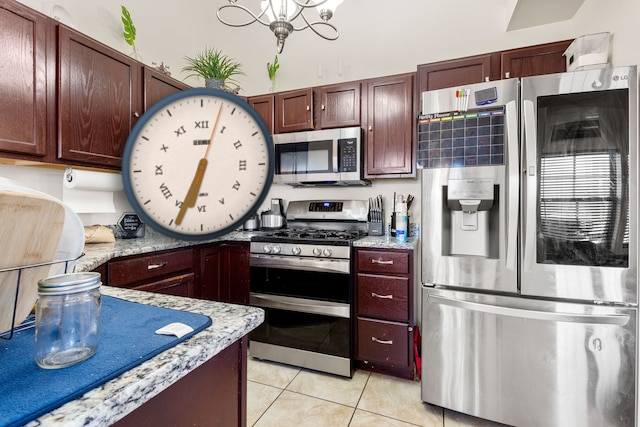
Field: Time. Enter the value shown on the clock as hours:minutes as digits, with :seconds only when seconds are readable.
6:34:03
